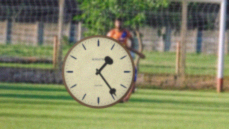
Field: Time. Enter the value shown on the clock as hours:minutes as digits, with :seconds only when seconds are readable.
1:24
